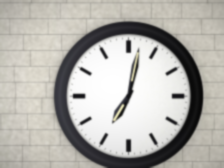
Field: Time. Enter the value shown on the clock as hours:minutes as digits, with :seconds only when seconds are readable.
7:02
